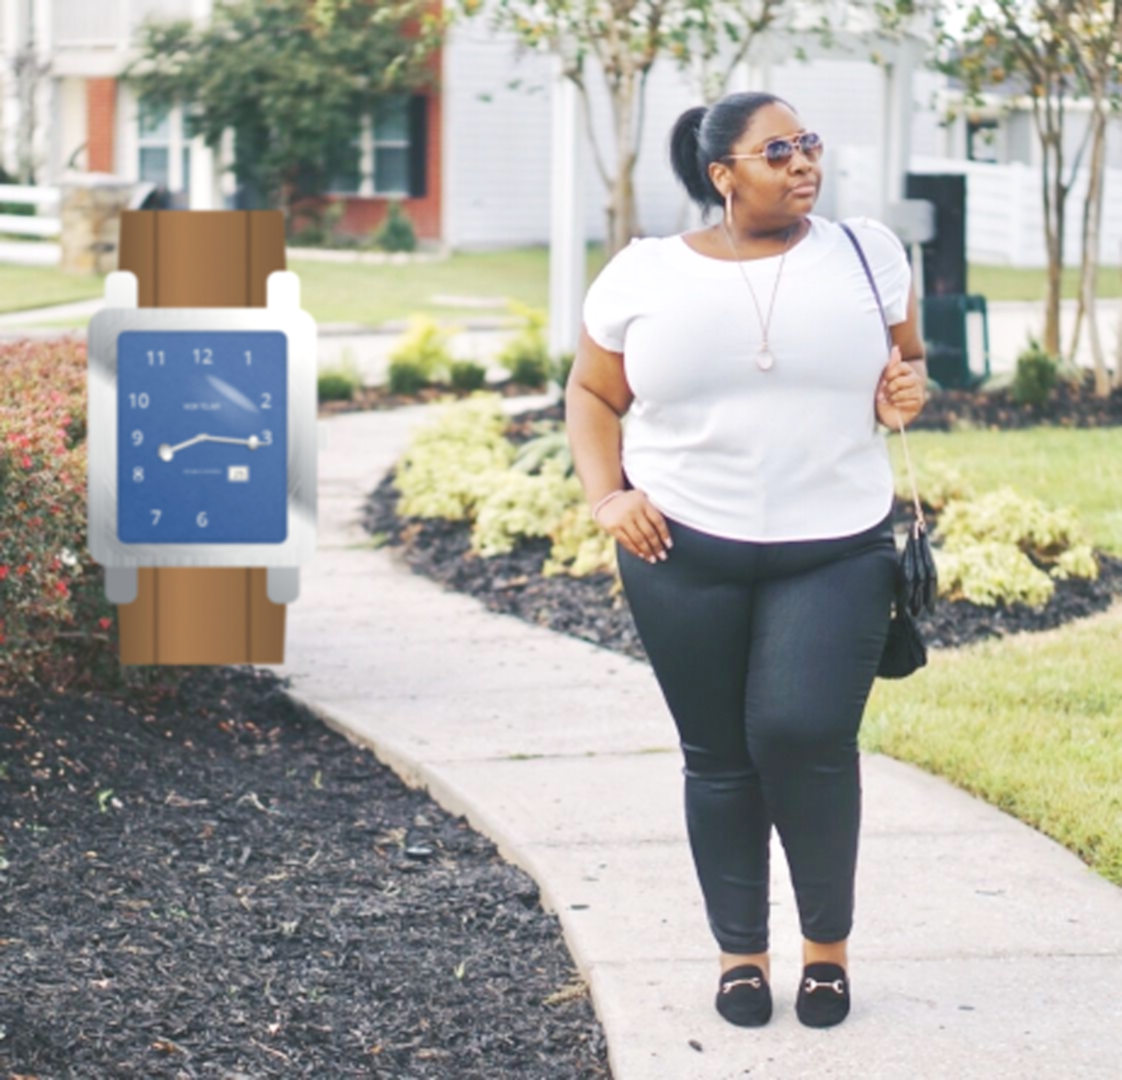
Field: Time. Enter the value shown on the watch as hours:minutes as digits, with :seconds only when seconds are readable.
8:16
